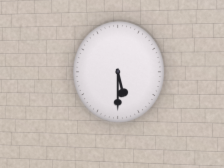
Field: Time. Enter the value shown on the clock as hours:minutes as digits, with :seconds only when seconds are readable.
5:30
